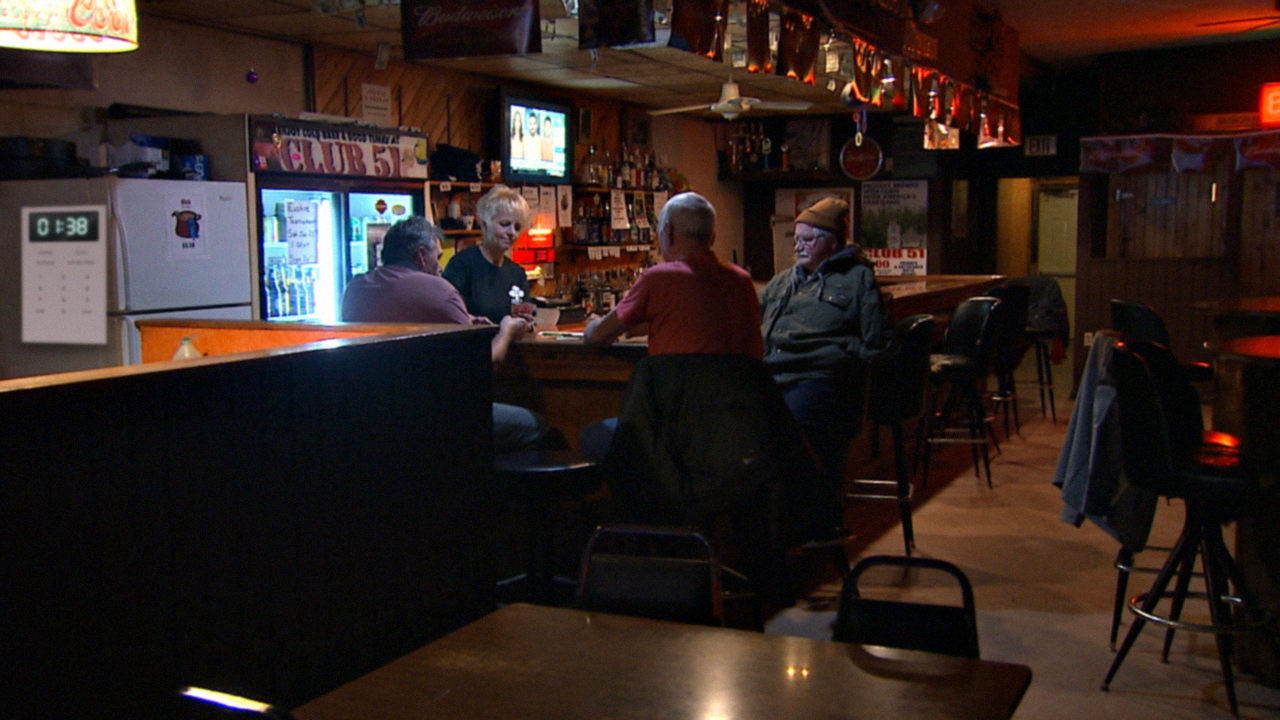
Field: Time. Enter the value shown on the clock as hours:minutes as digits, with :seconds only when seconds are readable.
1:38
